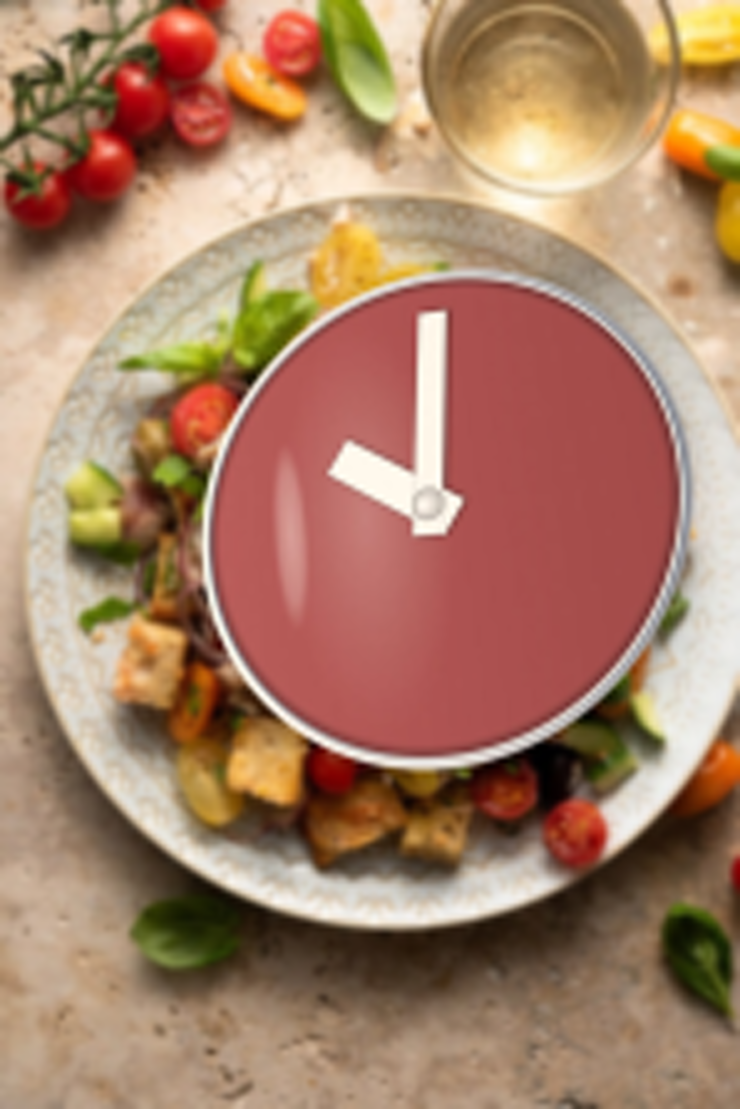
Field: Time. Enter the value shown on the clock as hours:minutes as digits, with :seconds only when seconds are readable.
10:00
